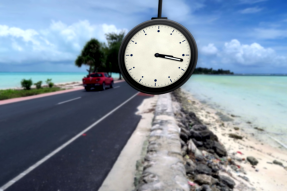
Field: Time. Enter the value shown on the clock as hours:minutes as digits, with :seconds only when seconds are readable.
3:17
